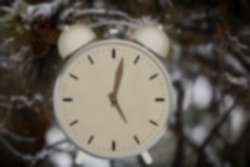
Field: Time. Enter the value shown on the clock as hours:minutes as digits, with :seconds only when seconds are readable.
5:02
